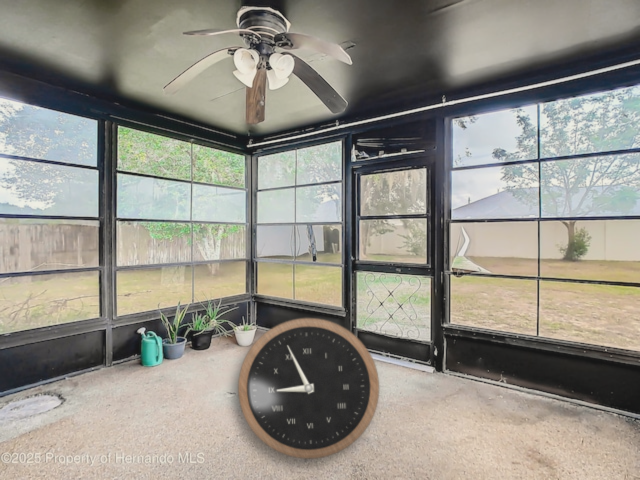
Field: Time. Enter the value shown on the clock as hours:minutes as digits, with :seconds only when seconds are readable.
8:56
